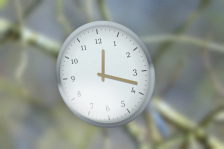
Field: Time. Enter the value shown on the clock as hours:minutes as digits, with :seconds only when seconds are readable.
12:18
